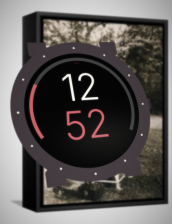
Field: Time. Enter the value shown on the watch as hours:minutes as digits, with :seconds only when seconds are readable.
12:52
